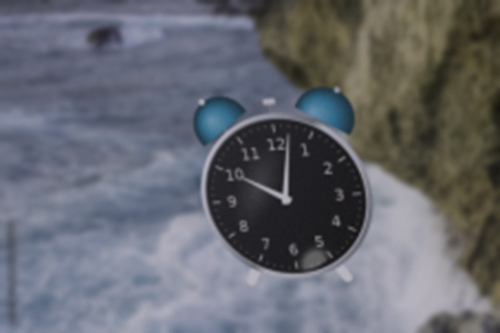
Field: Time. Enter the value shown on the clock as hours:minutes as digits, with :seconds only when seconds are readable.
10:02
